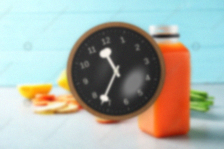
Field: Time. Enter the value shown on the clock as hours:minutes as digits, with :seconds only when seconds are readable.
11:37
